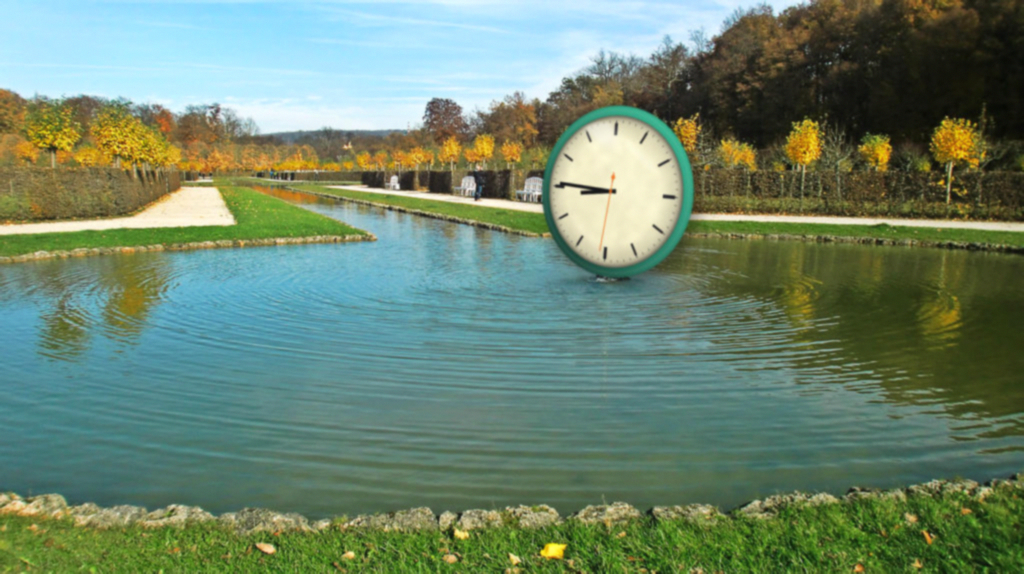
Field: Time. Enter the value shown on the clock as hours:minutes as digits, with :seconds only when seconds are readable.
8:45:31
